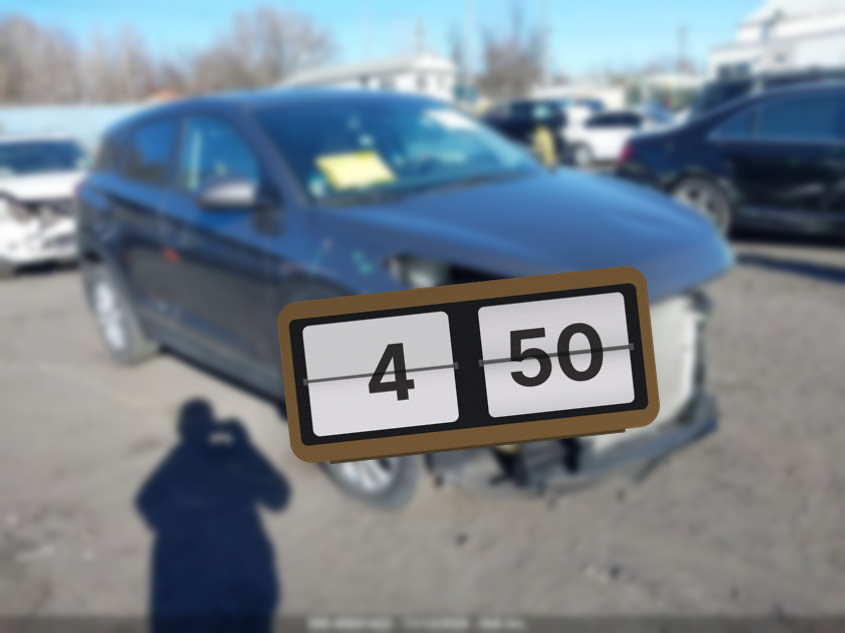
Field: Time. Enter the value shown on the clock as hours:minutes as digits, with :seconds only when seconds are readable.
4:50
